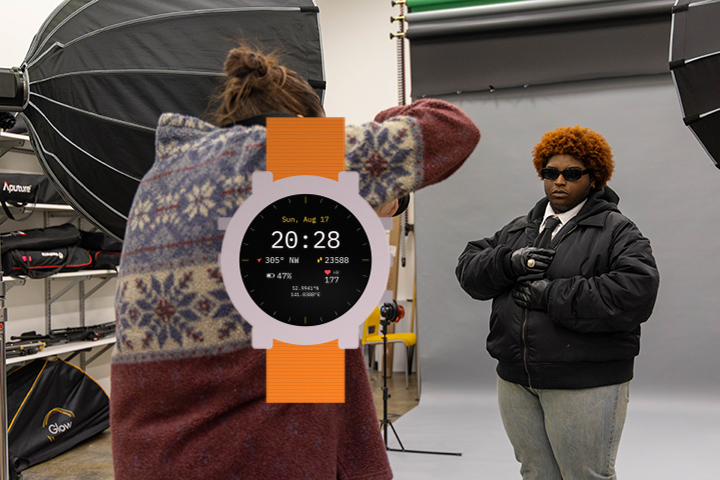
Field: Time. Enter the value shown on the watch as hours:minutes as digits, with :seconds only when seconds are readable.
20:28
